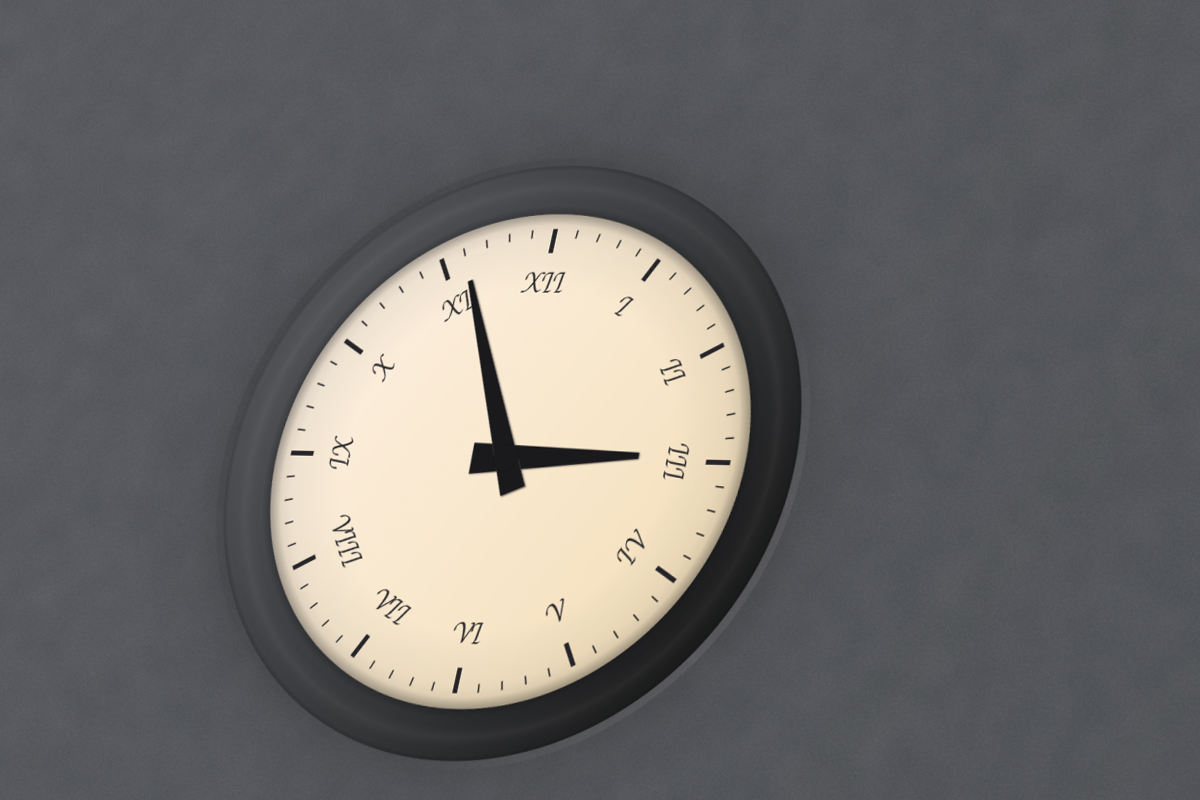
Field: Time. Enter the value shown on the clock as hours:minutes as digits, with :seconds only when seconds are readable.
2:56
